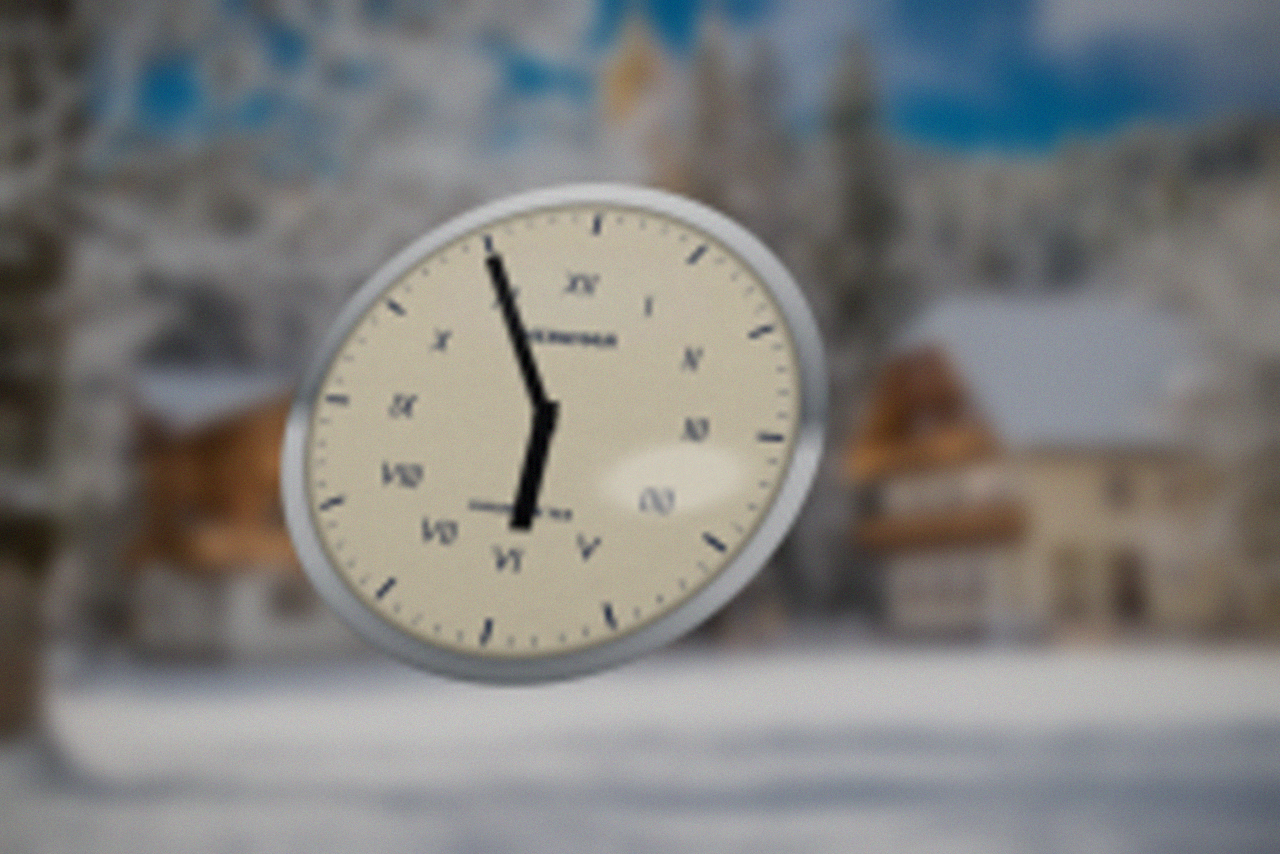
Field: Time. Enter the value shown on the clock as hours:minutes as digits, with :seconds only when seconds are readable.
5:55
